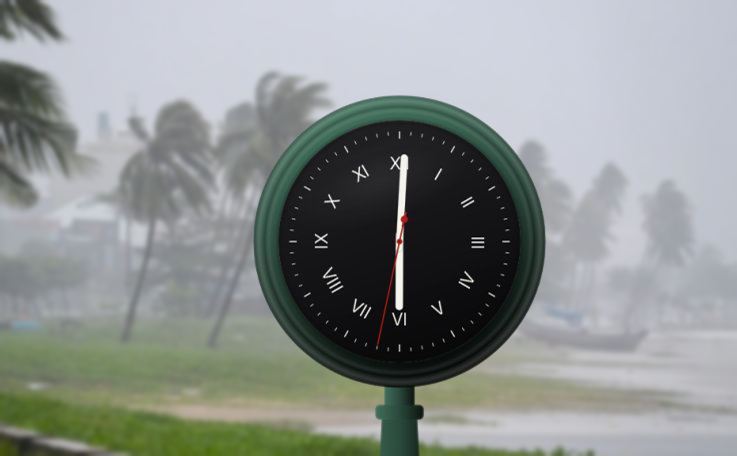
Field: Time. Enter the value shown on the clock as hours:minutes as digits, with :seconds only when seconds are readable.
6:00:32
